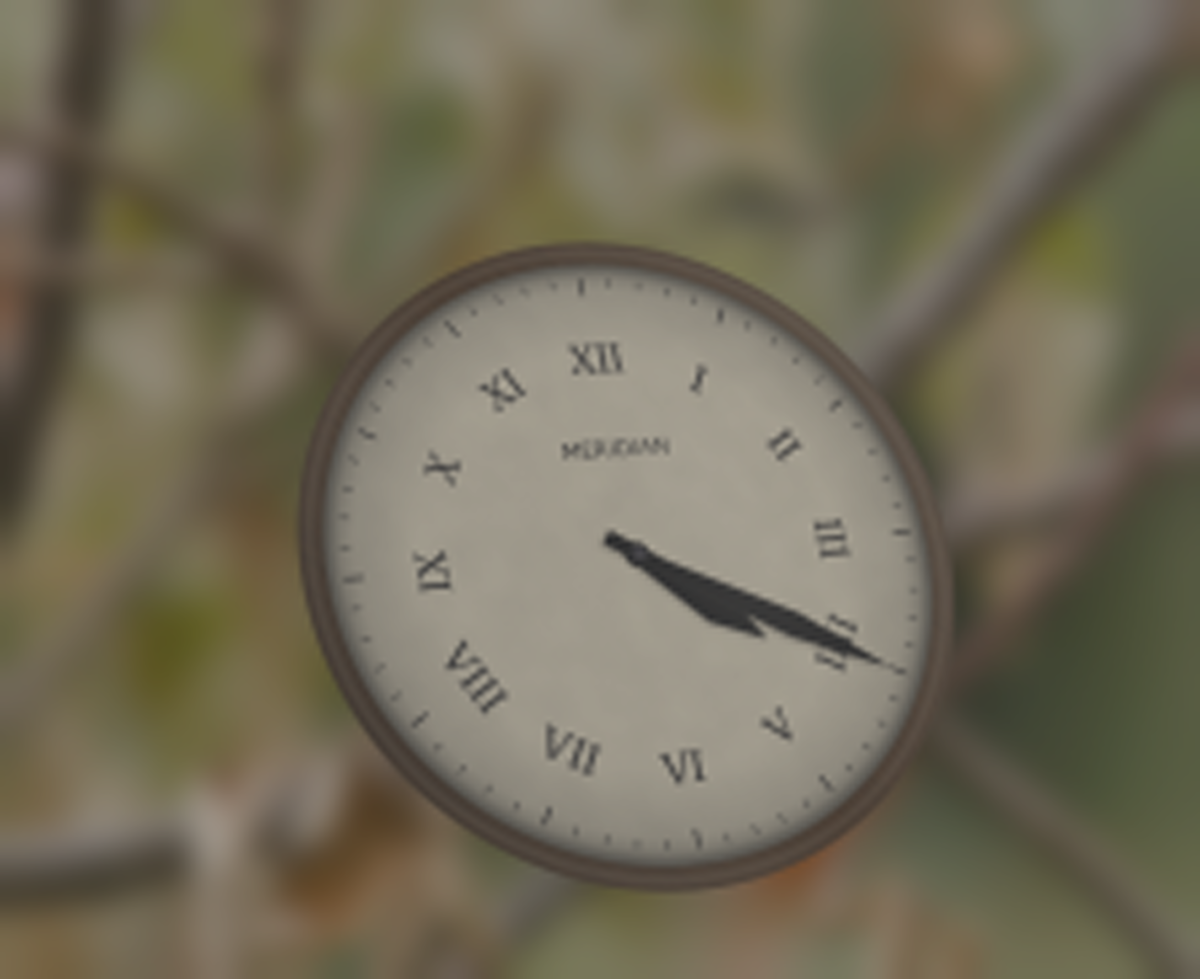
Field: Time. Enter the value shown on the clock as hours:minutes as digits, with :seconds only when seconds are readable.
4:20
